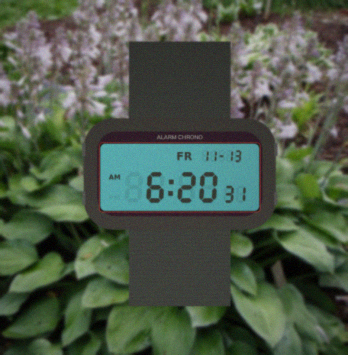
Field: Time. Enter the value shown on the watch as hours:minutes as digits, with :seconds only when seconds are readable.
6:20:31
